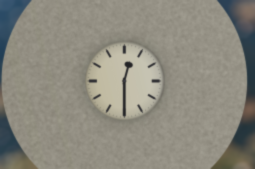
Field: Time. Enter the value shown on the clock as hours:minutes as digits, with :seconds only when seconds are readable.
12:30
